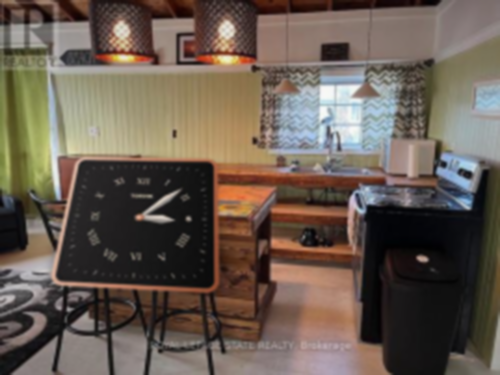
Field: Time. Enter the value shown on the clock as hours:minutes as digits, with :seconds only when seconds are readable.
3:08
